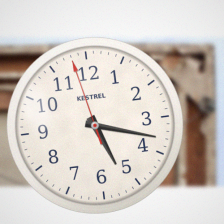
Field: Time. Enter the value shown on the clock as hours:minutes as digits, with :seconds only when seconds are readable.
5:17:58
